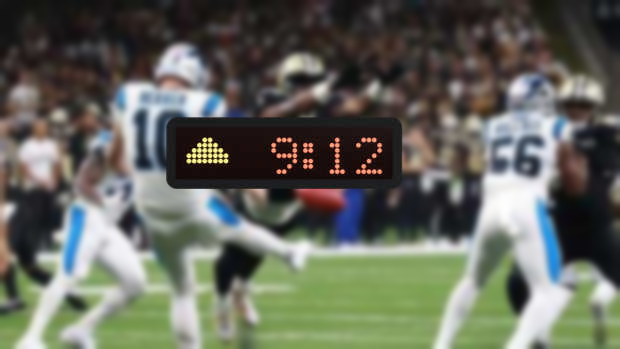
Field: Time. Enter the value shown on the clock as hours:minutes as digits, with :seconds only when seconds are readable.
9:12
